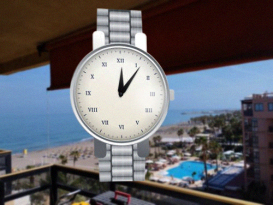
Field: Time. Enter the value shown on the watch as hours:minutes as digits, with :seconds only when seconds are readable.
12:06
